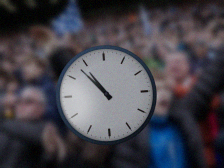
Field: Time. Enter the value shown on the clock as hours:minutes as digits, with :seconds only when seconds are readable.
10:53
